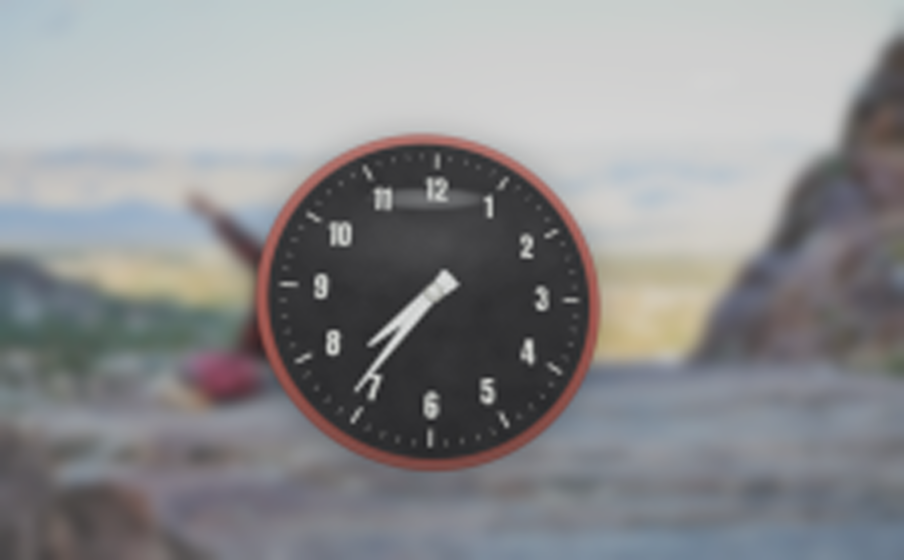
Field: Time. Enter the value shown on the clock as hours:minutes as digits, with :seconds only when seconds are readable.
7:36
